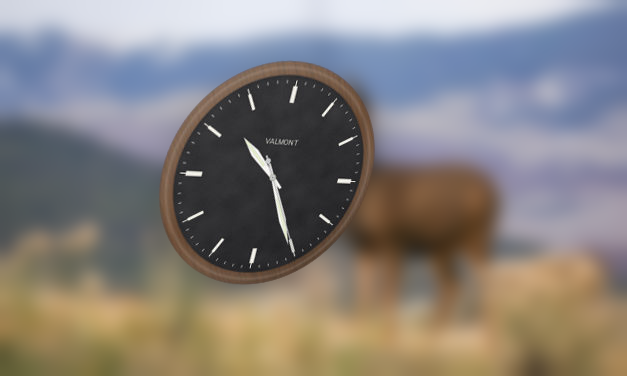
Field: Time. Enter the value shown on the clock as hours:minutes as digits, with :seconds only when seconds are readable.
10:25:25
